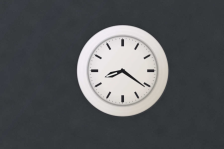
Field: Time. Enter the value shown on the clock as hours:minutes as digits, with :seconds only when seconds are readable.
8:21
